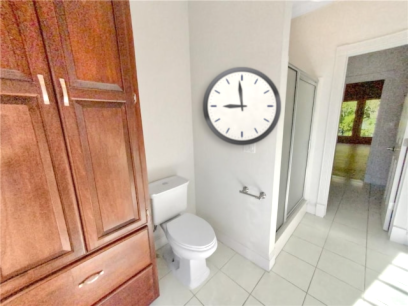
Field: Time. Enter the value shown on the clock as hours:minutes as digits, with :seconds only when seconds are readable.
8:59
